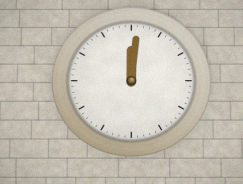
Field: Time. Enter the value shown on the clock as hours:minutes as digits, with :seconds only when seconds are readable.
12:01
